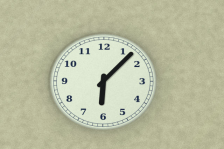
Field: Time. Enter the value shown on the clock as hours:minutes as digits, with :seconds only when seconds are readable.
6:07
